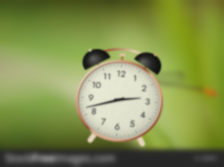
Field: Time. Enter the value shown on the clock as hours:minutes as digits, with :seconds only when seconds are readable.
2:42
